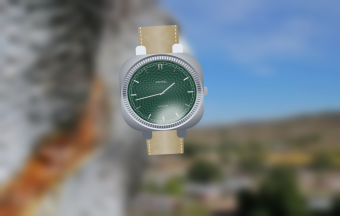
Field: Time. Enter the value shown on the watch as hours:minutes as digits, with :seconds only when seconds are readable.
1:43
